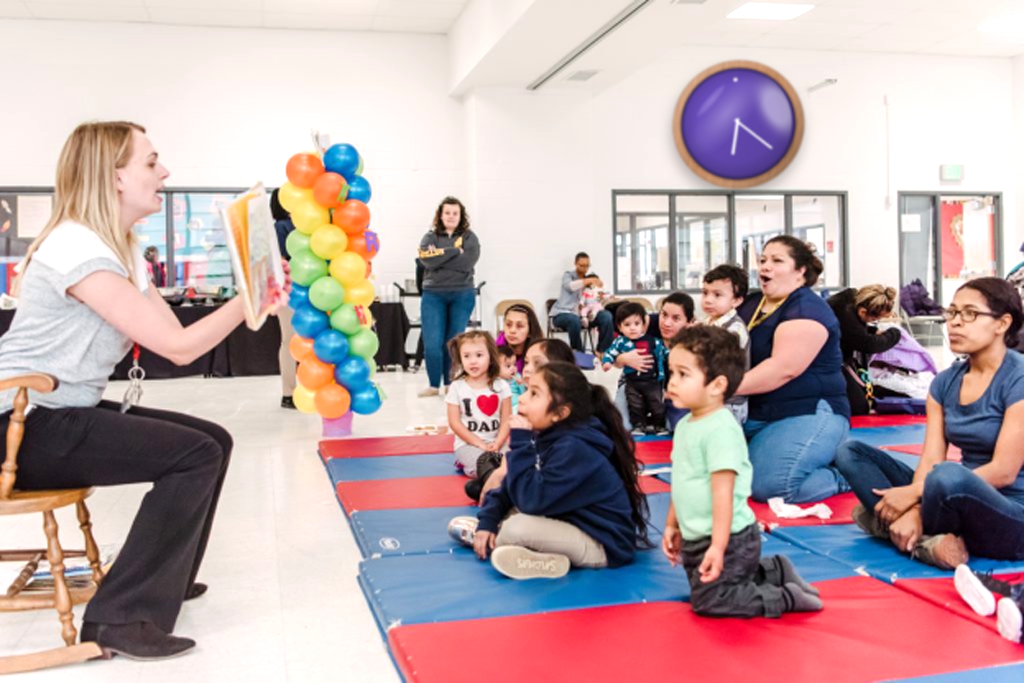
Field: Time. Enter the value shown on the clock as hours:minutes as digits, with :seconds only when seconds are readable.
6:22
